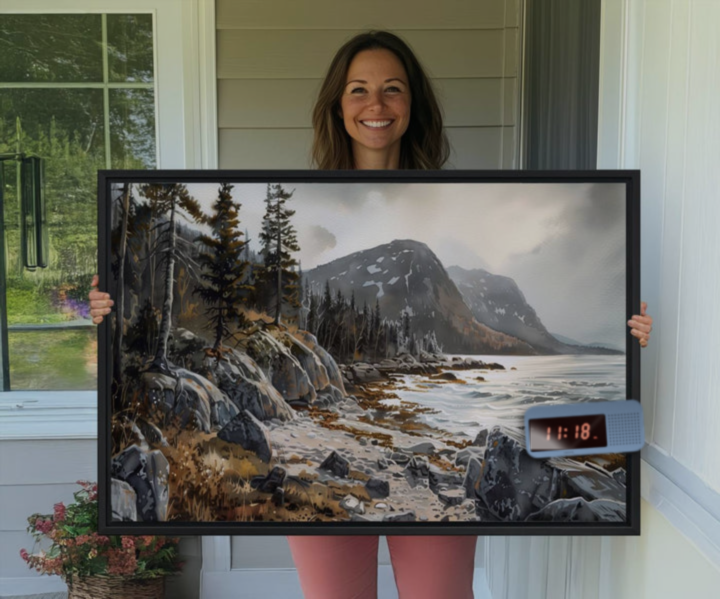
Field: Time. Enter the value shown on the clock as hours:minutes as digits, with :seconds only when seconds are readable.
11:18
